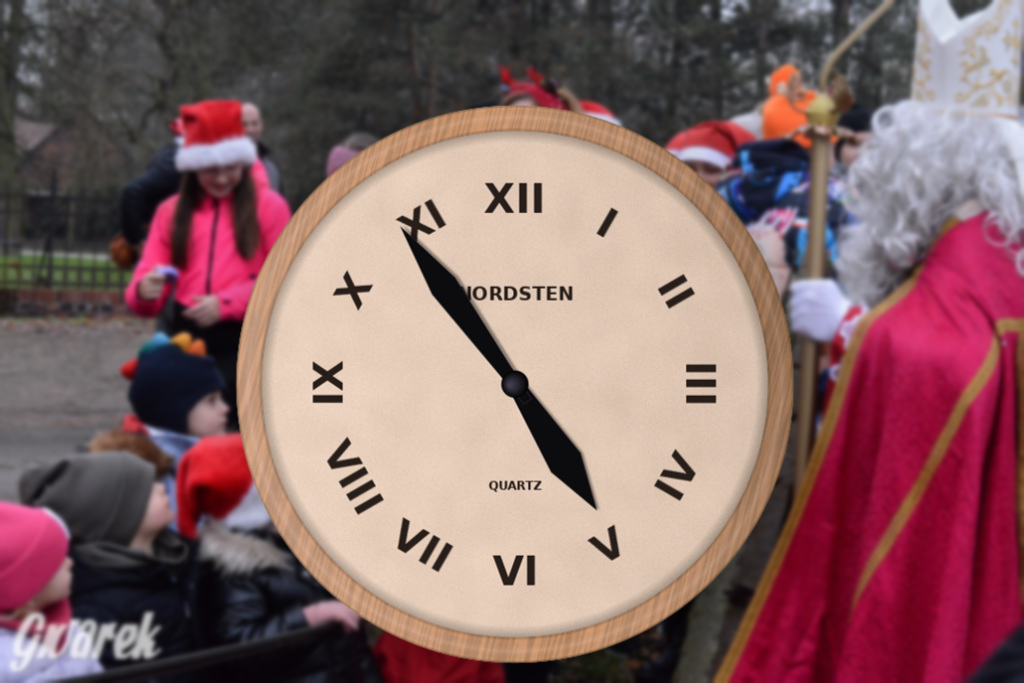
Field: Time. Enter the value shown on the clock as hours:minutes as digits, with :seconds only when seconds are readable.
4:54
